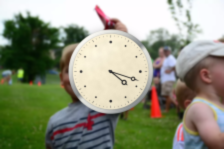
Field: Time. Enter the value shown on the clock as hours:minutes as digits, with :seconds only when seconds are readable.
4:18
